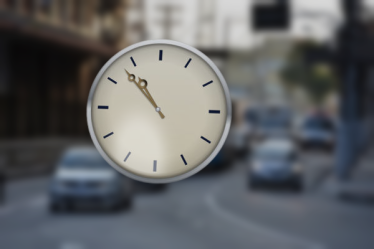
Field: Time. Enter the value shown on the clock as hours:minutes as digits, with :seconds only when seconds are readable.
10:53
